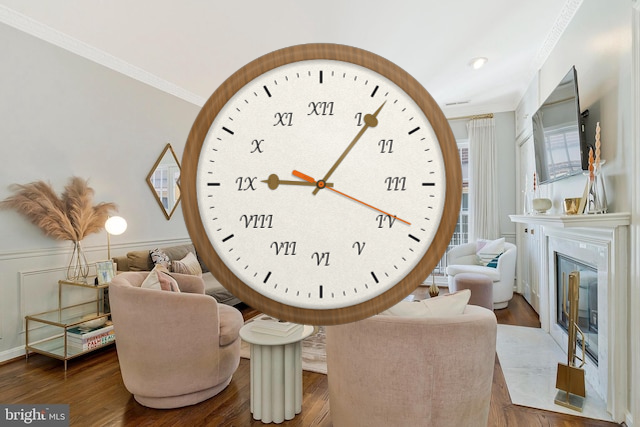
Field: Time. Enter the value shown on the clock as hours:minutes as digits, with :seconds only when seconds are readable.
9:06:19
